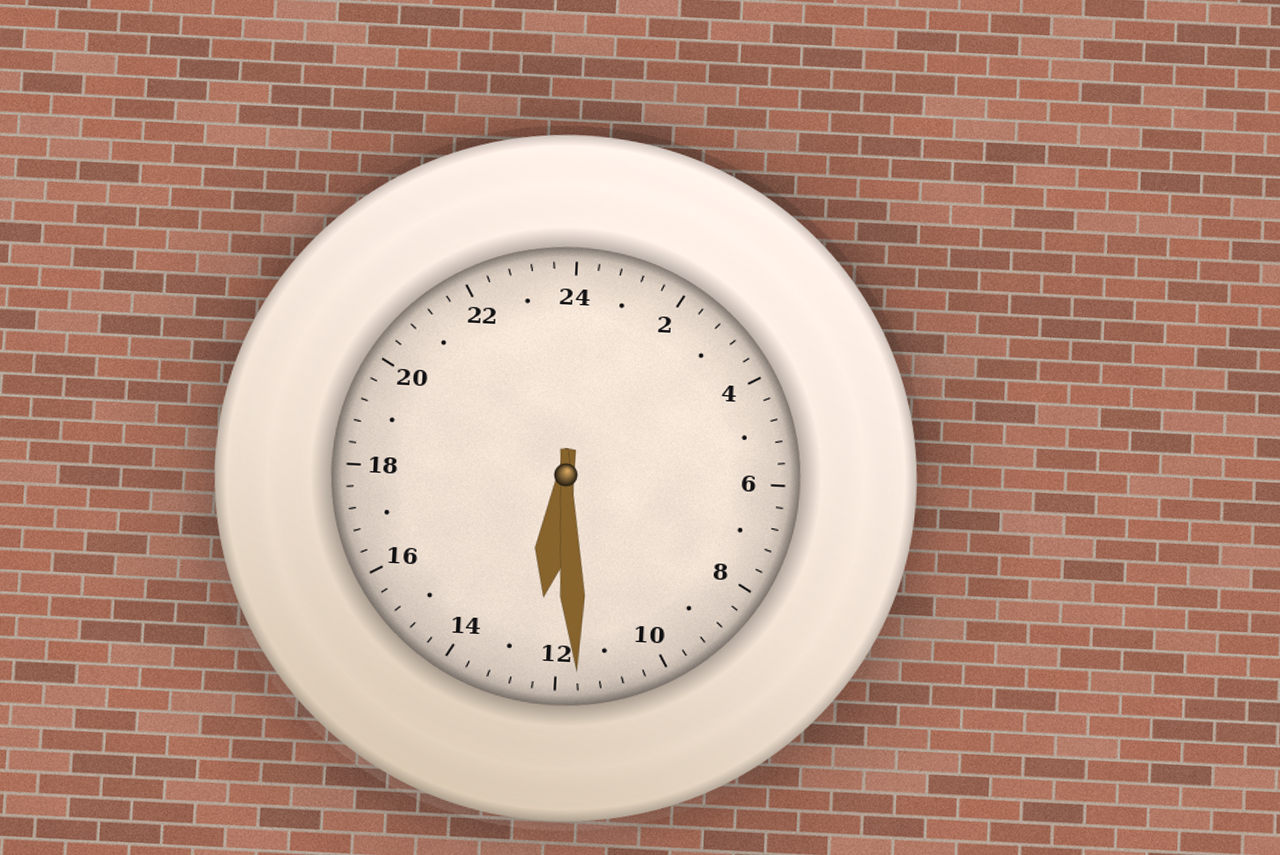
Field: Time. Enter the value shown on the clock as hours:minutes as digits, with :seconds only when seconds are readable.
12:29
